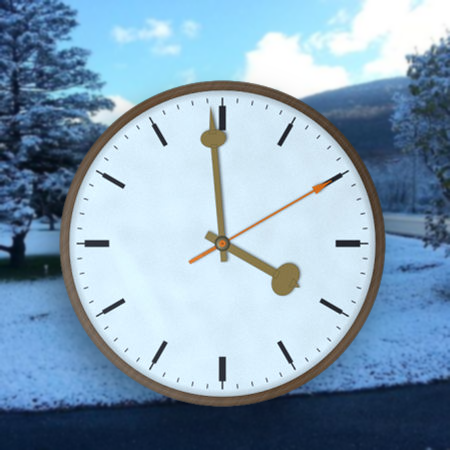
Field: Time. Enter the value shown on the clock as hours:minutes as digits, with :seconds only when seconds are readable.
3:59:10
